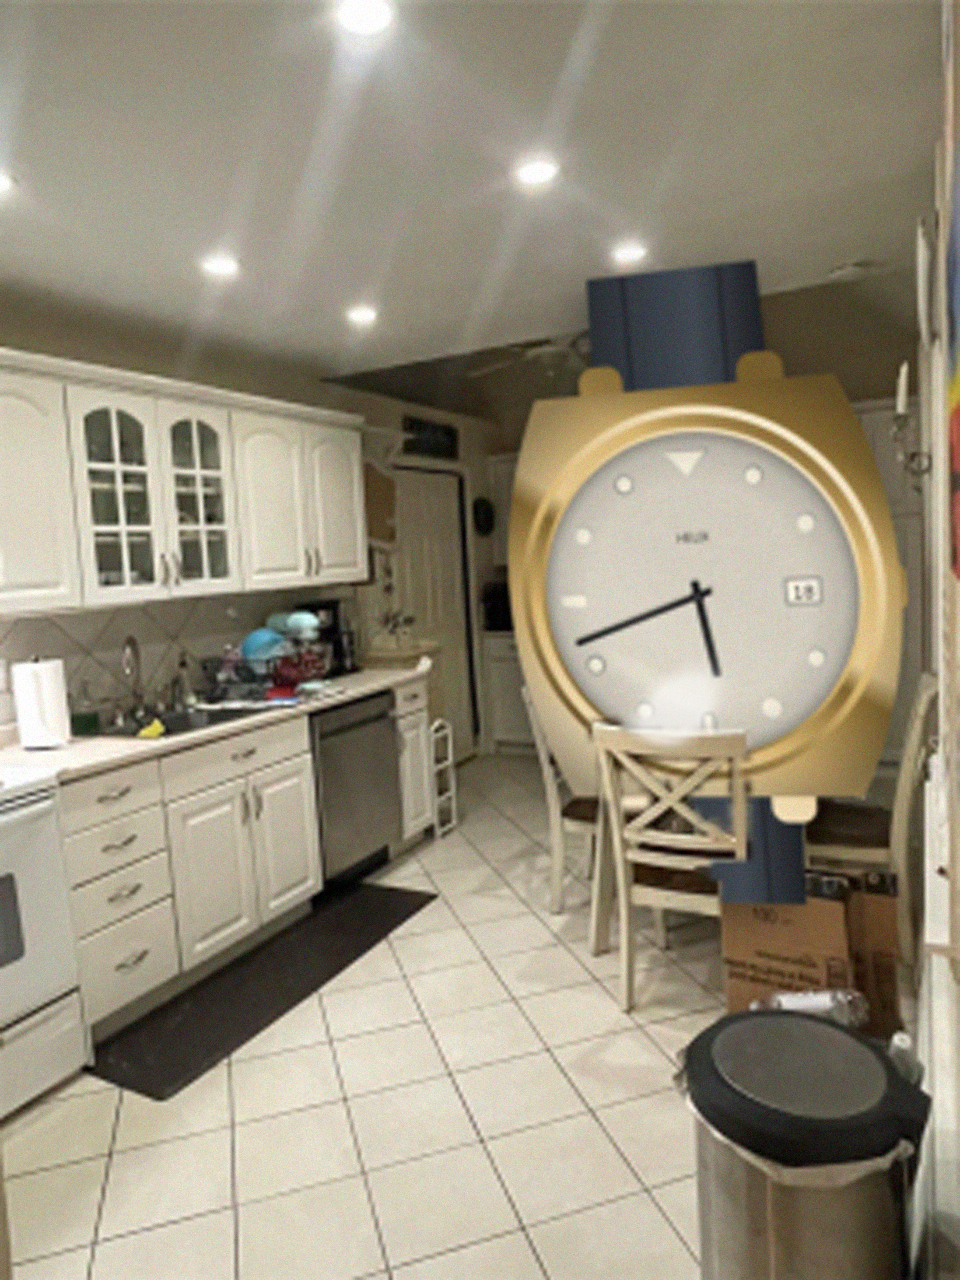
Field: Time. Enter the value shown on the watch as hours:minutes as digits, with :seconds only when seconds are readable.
5:42
